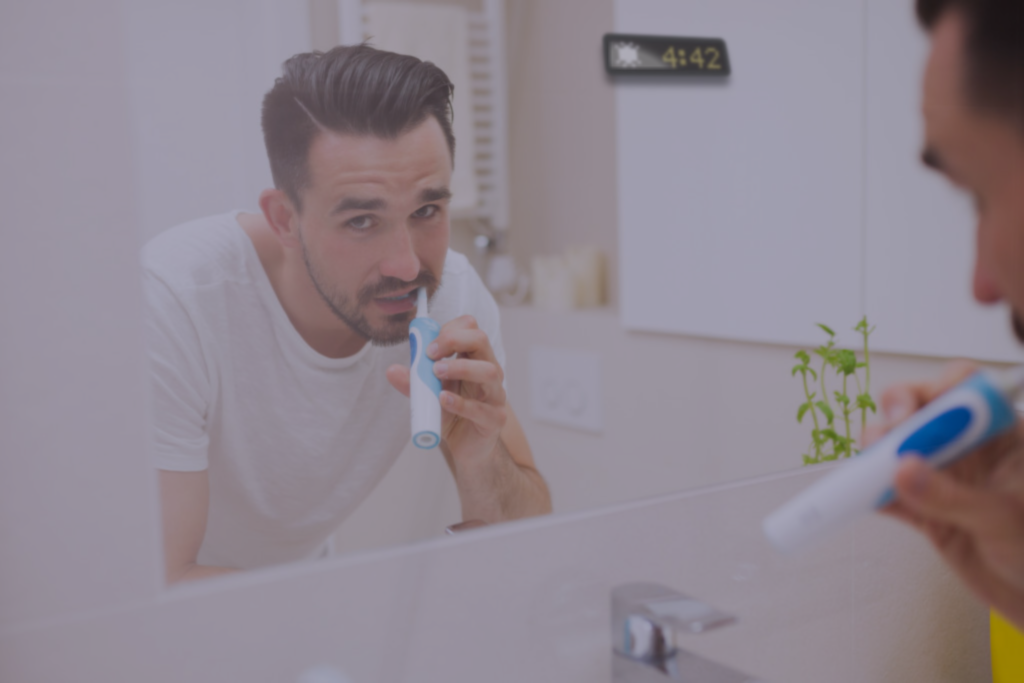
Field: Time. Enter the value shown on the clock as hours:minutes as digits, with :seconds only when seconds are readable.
4:42
